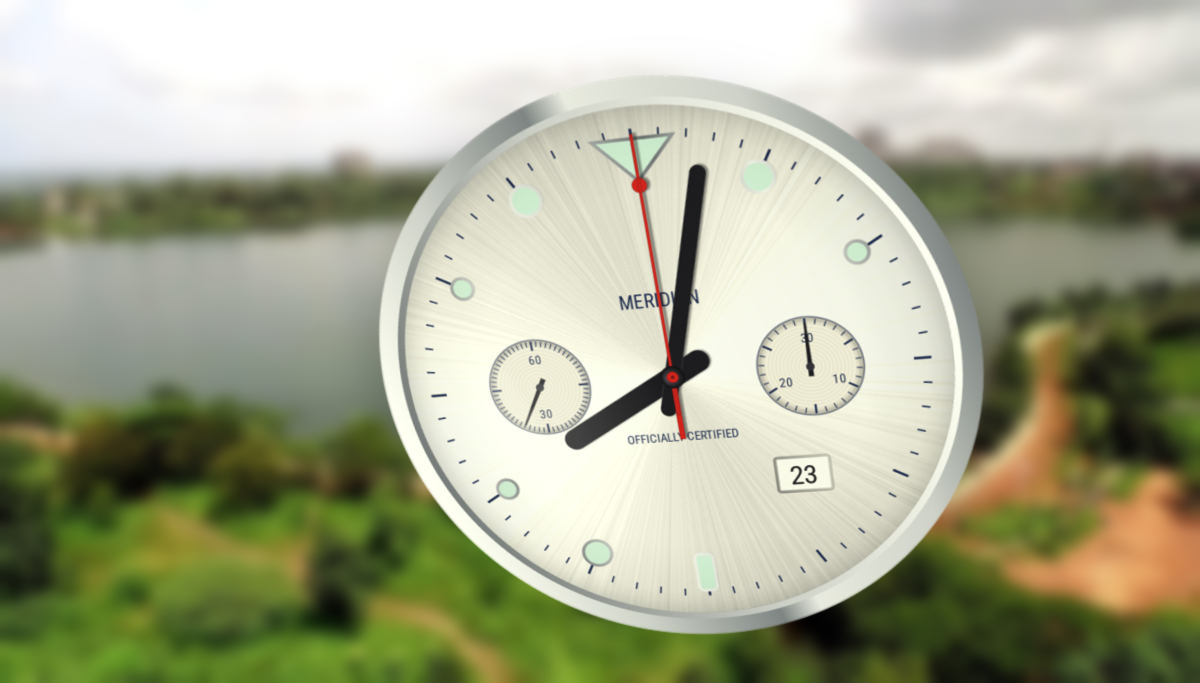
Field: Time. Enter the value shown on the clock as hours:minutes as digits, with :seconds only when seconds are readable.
8:02:35
